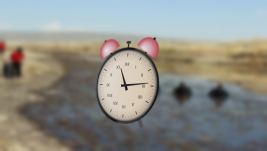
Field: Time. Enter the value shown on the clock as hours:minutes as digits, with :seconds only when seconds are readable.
11:14
